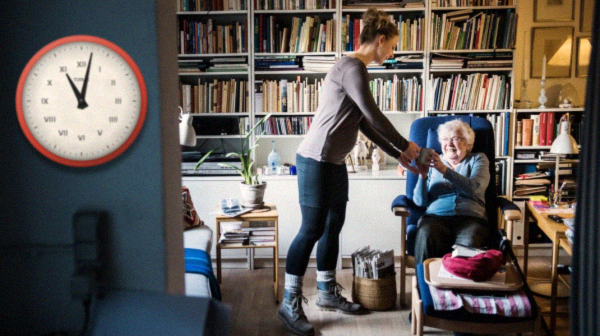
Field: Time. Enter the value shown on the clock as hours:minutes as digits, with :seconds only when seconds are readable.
11:02
